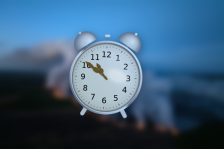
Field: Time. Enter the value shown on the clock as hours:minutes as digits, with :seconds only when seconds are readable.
10:51
